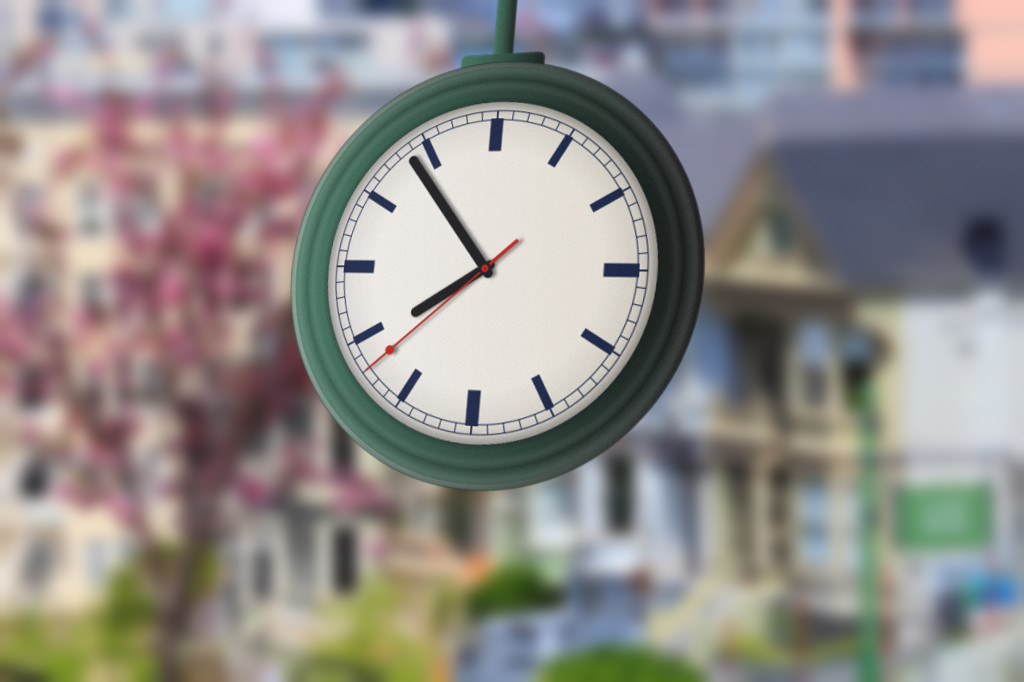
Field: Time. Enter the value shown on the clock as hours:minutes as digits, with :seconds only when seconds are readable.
7:53:38
